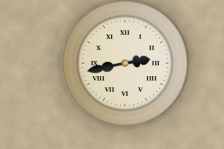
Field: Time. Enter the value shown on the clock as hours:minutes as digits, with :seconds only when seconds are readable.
2:43
